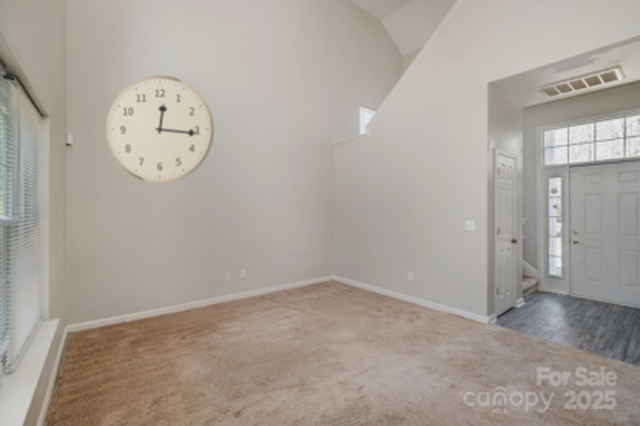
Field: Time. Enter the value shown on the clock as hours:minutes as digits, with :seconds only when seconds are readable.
12:16
